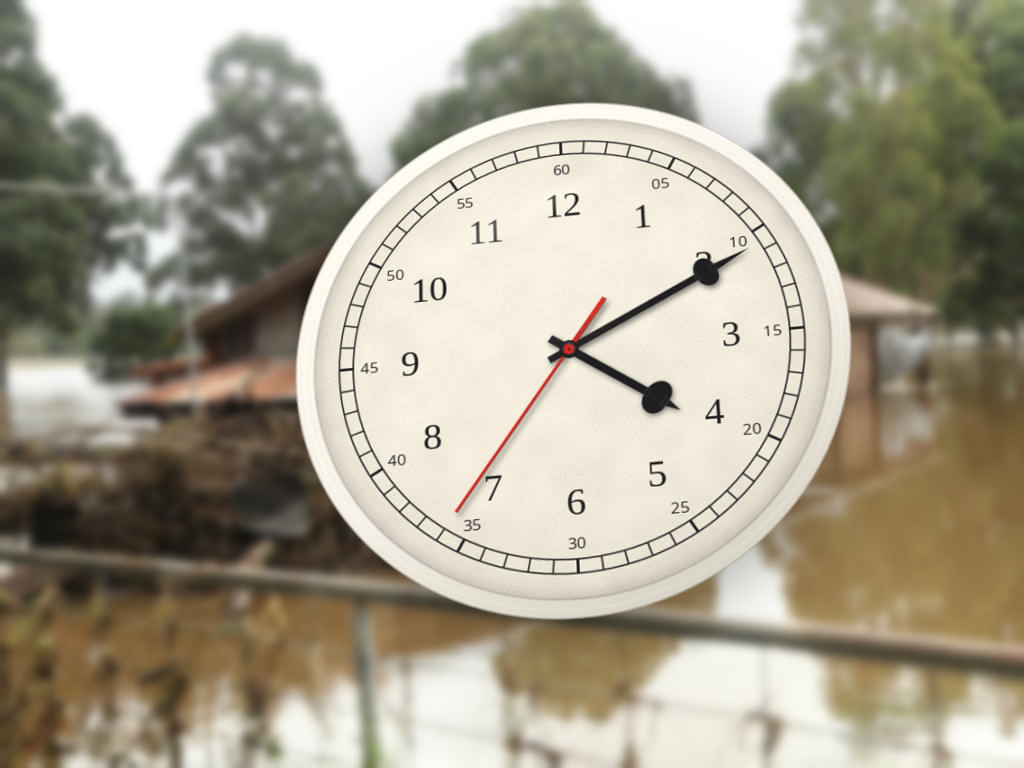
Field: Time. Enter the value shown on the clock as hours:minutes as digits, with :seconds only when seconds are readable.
4:10:36
